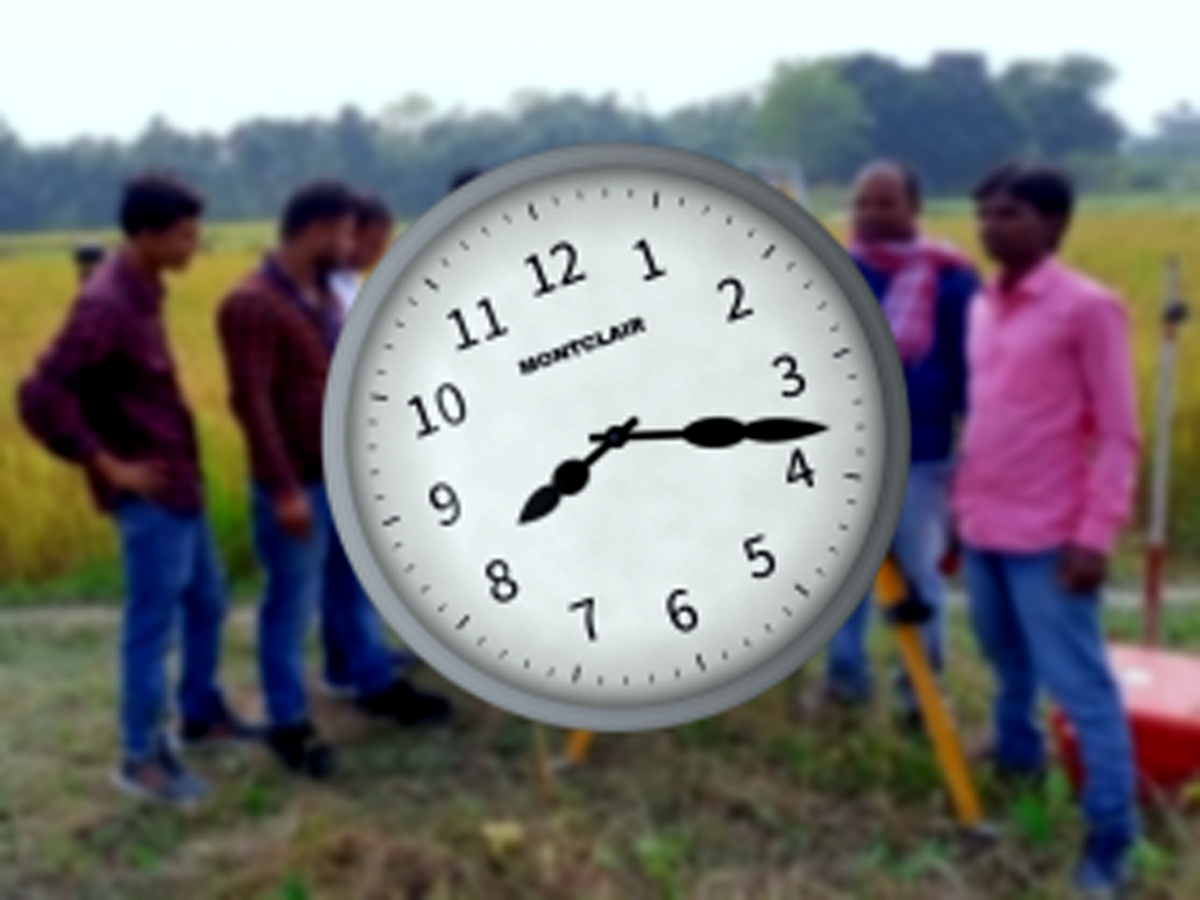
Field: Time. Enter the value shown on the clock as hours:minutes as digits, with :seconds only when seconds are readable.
8:18
